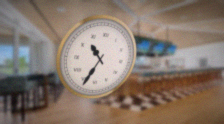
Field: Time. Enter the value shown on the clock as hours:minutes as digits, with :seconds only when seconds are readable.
10:34
